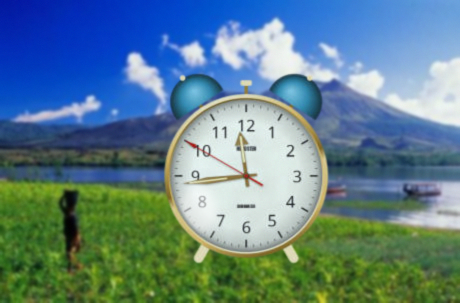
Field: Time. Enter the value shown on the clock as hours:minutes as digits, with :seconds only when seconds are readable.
11:43:50
